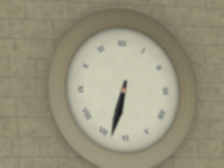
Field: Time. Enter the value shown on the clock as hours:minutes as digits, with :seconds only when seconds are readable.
6:33
